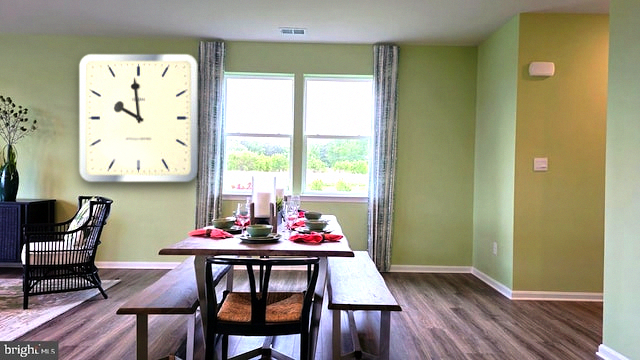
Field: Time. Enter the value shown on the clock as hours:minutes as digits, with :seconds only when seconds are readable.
9:59
